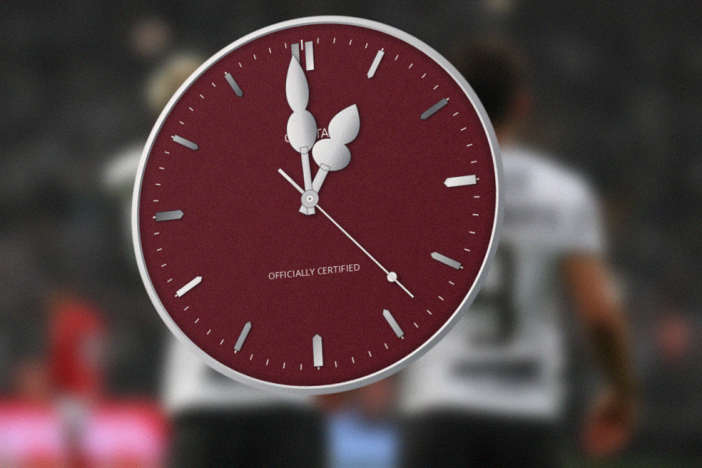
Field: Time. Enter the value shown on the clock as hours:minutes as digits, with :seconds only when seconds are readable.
12:59:23
